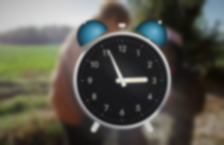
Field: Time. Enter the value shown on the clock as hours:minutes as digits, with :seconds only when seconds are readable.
2:56
